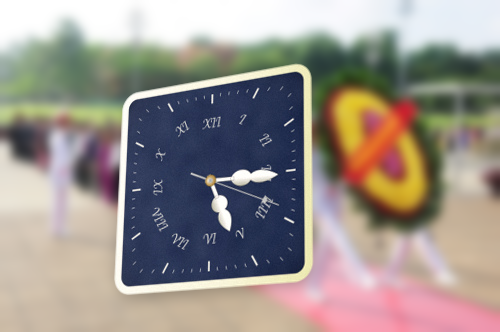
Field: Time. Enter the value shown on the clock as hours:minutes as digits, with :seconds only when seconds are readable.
5:15:19
